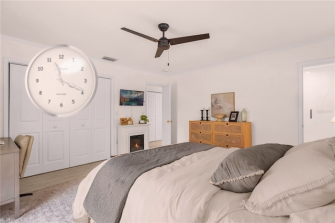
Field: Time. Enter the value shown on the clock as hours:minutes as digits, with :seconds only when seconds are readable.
11:19
